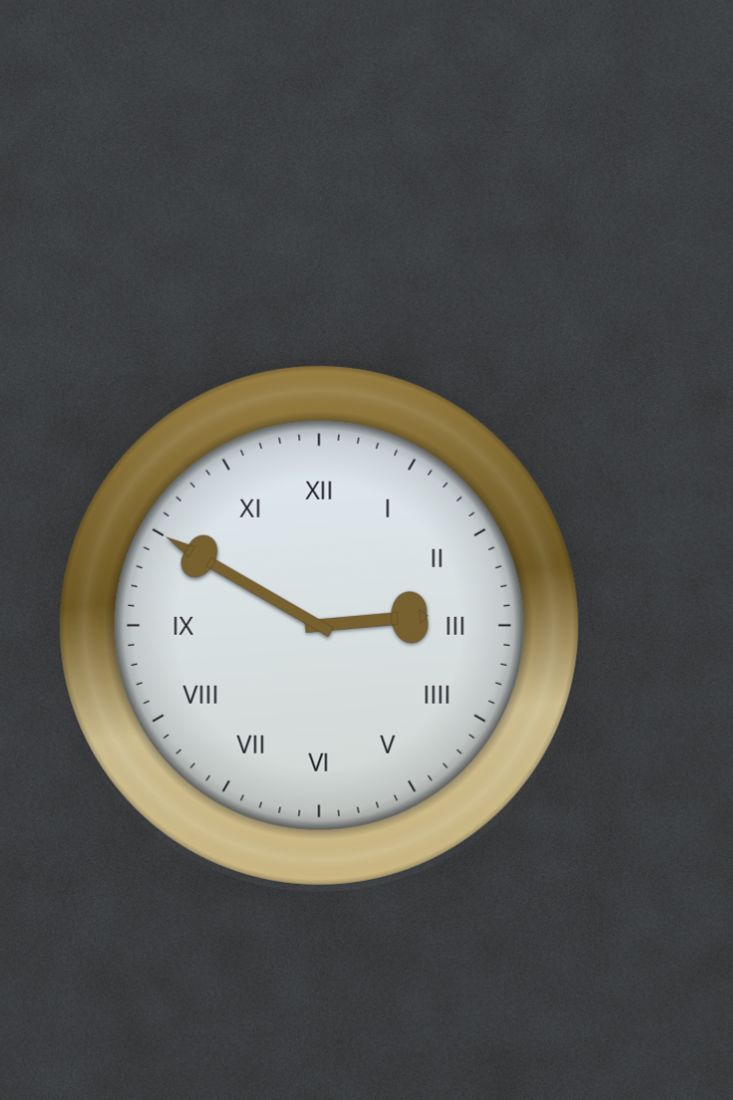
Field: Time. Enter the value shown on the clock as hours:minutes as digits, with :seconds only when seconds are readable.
2:50
